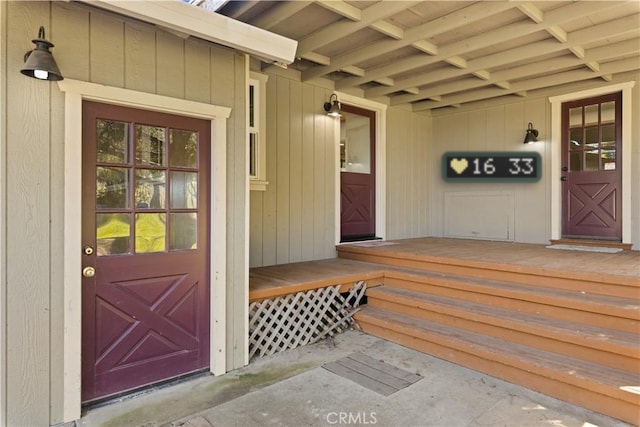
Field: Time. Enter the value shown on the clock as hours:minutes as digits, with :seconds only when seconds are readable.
16:33
